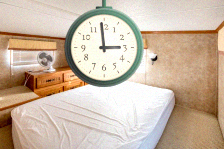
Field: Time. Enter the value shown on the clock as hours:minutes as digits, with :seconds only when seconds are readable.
2:59
